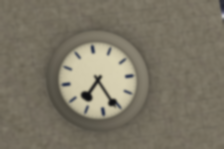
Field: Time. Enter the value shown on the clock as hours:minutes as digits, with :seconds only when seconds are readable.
7:26
